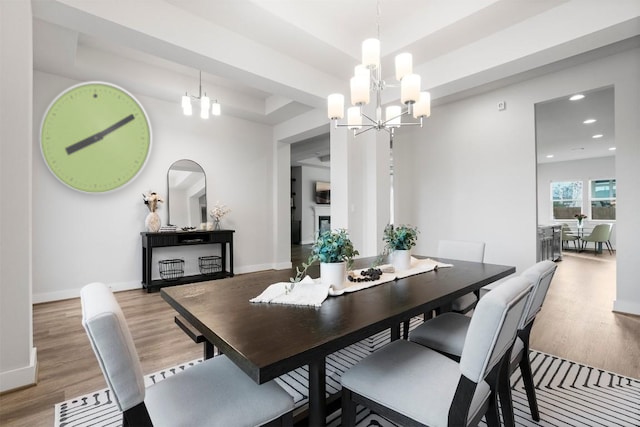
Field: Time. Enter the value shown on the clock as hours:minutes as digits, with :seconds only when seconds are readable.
8:10
